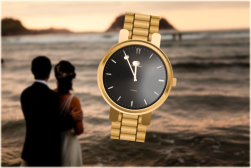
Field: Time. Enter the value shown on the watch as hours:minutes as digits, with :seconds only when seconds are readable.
11:55
